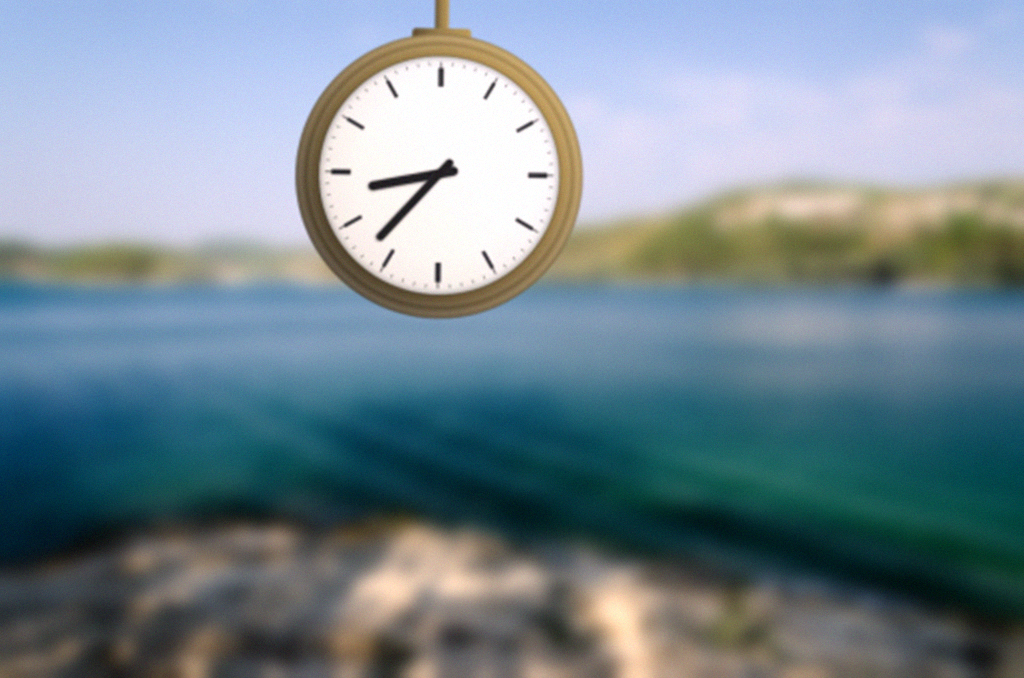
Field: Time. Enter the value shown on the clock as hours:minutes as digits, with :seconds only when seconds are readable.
8:37
